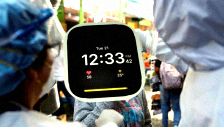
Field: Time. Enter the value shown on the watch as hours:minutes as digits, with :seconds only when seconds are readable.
12:33
